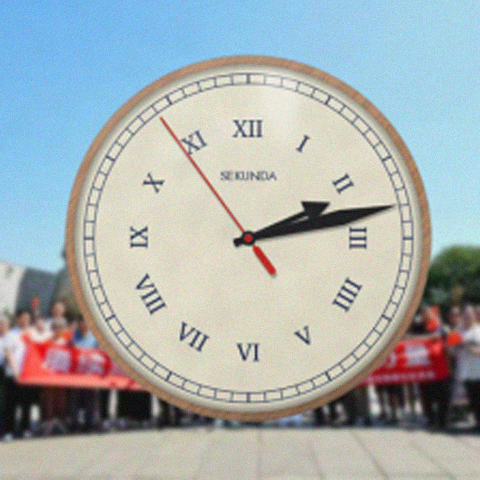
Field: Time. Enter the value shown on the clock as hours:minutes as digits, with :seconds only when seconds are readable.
2:12:54
